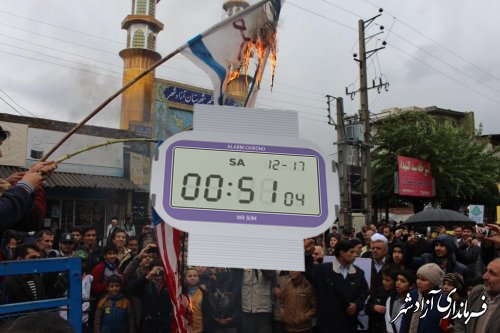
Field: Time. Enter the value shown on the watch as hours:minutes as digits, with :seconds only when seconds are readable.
0:51:04
